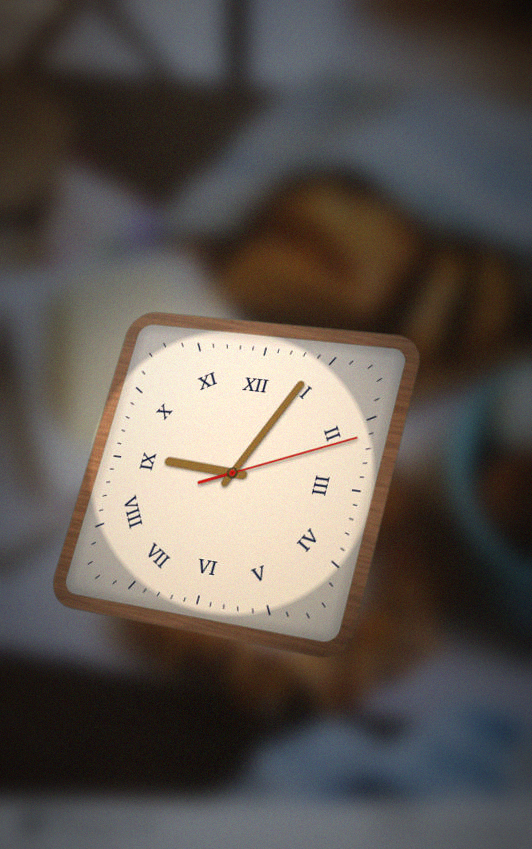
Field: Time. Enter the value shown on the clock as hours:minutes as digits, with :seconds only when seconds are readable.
9:04:11
